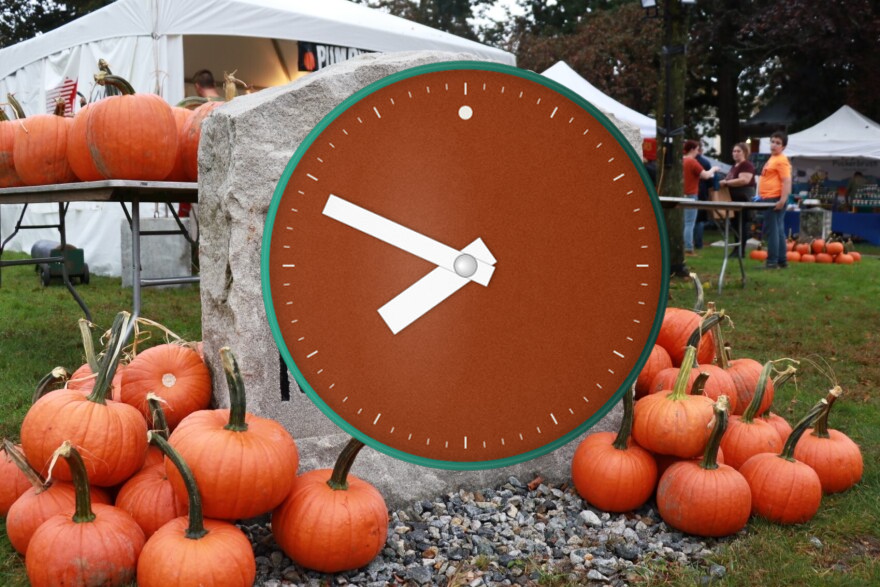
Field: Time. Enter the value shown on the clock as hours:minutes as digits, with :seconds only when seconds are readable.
7:49
